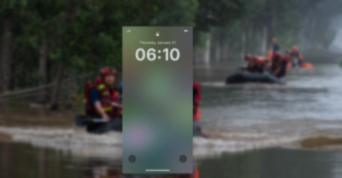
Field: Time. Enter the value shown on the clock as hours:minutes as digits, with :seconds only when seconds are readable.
6:10
